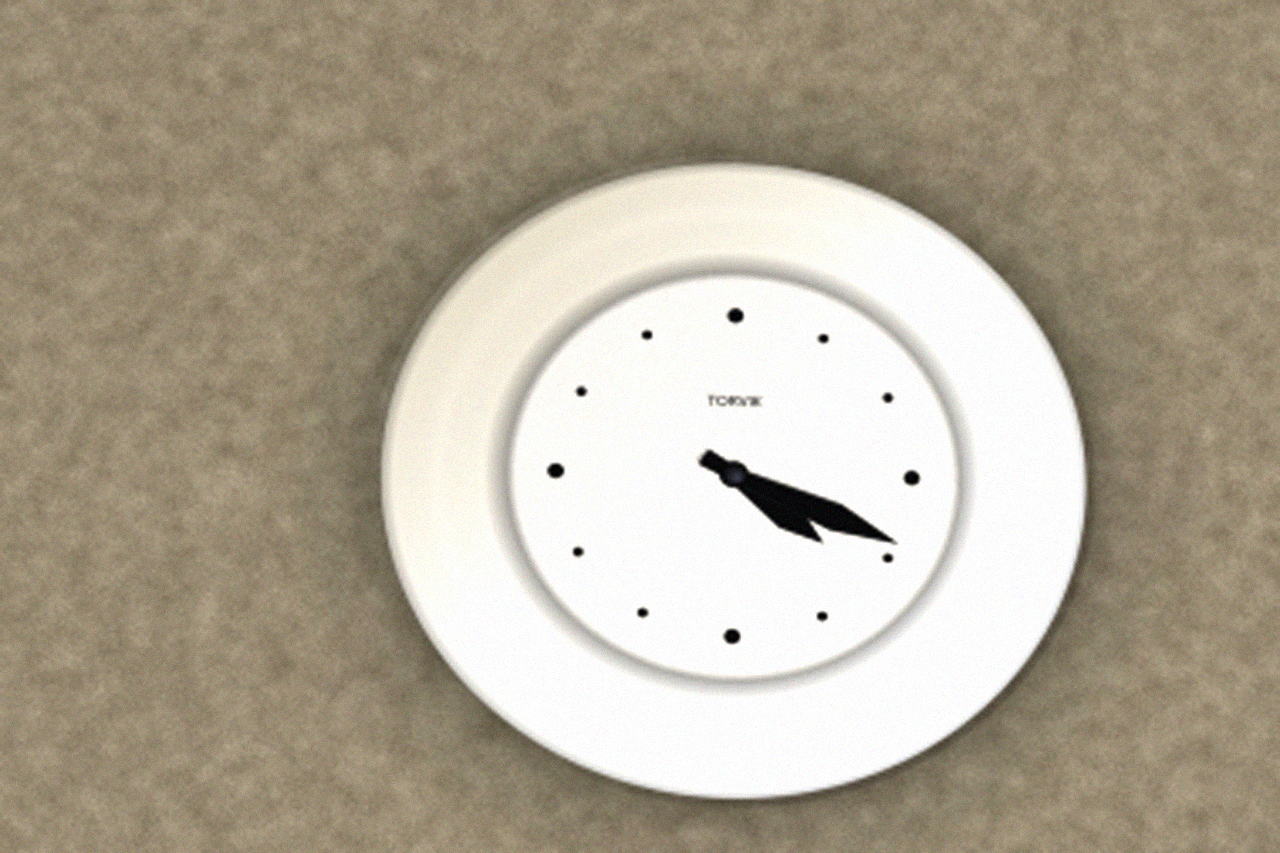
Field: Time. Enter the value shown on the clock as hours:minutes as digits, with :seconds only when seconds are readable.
4:19
